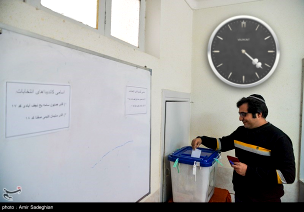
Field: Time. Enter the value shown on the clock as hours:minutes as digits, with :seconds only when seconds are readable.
4:22
